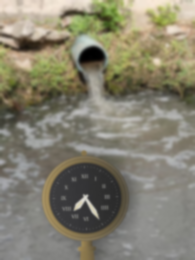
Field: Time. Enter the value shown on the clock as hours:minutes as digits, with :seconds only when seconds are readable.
7:25
